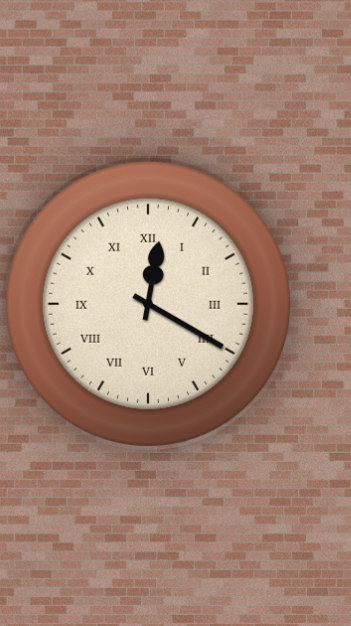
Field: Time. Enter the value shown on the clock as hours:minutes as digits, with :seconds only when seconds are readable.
12:20
